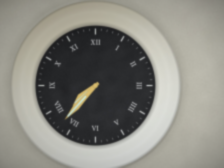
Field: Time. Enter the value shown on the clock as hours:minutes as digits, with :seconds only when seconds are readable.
7:37
